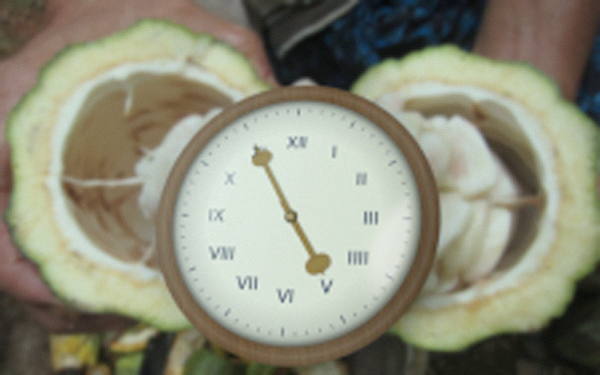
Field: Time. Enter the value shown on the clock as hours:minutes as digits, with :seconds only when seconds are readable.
4:55
